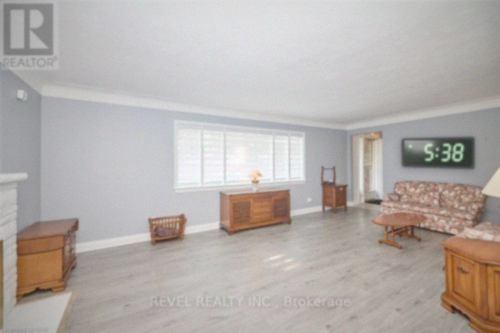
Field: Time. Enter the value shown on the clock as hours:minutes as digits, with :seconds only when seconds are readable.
5:38
